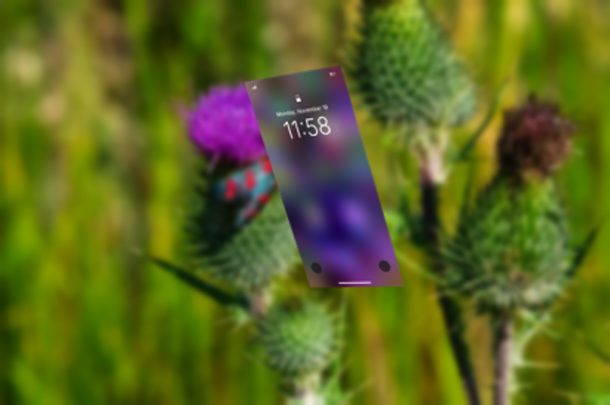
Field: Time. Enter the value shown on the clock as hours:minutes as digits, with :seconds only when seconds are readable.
11:58
